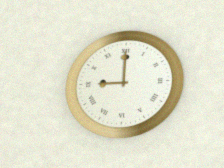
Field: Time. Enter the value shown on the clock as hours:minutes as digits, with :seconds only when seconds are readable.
9:00
